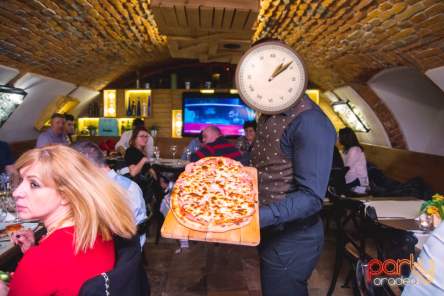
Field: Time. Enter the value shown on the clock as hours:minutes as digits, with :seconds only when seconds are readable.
1:08
